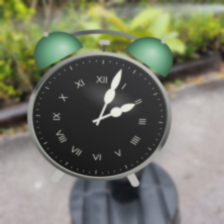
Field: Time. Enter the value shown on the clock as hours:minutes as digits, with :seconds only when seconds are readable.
2:03
